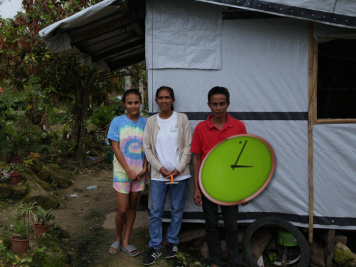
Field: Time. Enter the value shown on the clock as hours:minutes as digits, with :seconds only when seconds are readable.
3:02
